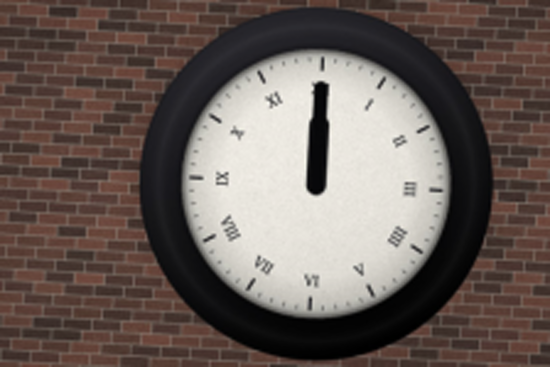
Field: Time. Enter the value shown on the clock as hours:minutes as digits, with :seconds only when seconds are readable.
12:00
